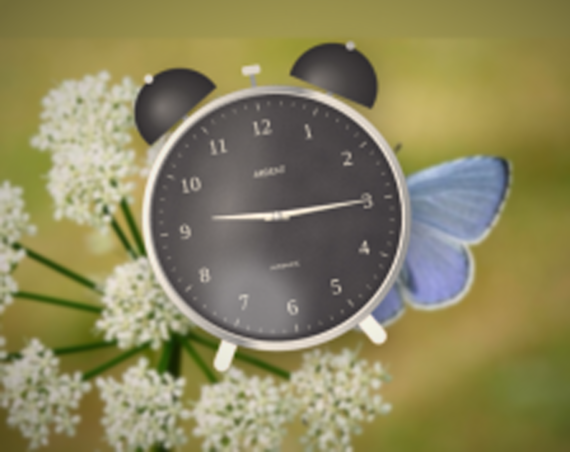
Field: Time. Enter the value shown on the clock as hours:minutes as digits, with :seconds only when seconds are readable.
9:15
